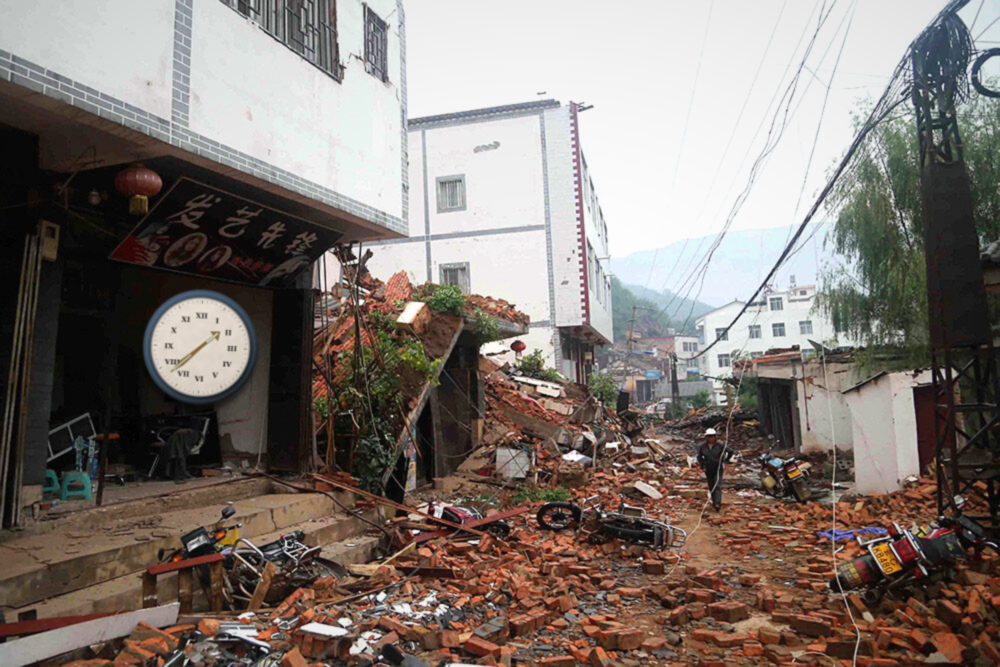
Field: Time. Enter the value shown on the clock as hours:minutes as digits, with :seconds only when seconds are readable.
1:38
